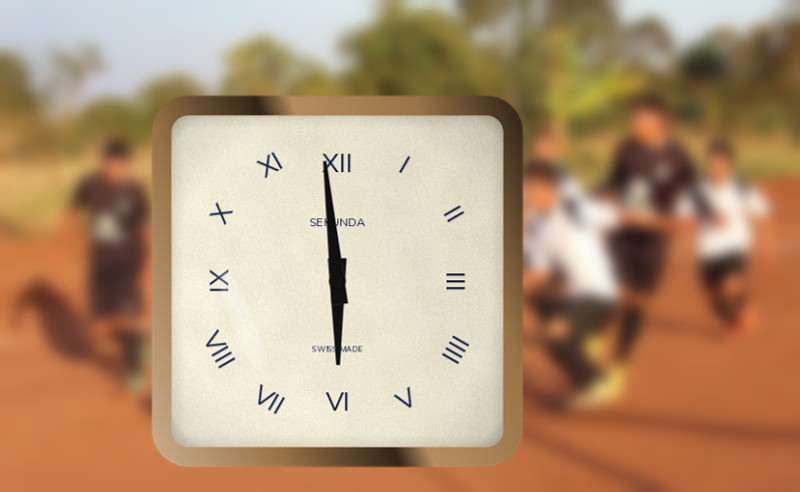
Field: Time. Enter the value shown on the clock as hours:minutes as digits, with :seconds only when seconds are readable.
5:59
